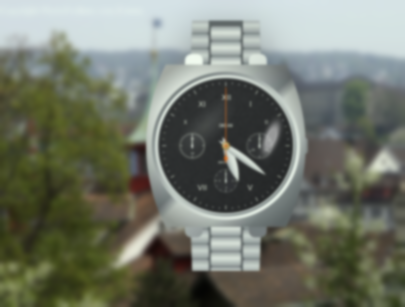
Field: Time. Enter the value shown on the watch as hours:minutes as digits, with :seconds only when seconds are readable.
5:21
